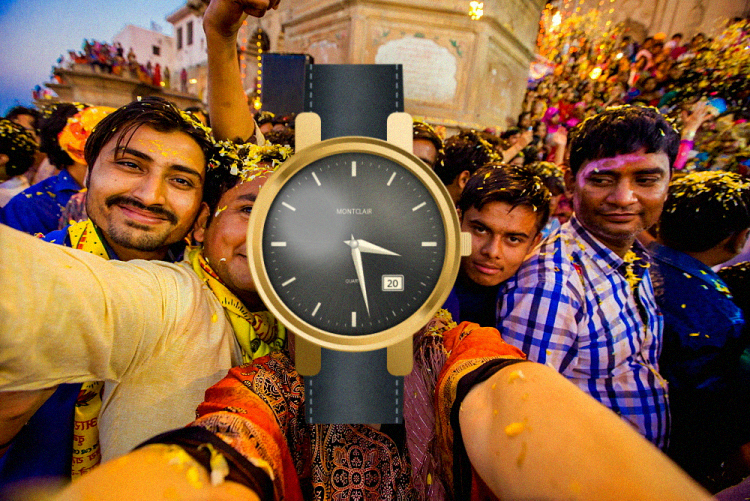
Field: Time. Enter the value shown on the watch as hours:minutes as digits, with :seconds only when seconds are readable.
3:28
